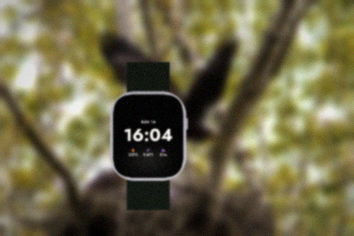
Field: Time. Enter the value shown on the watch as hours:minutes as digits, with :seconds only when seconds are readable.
16:04
